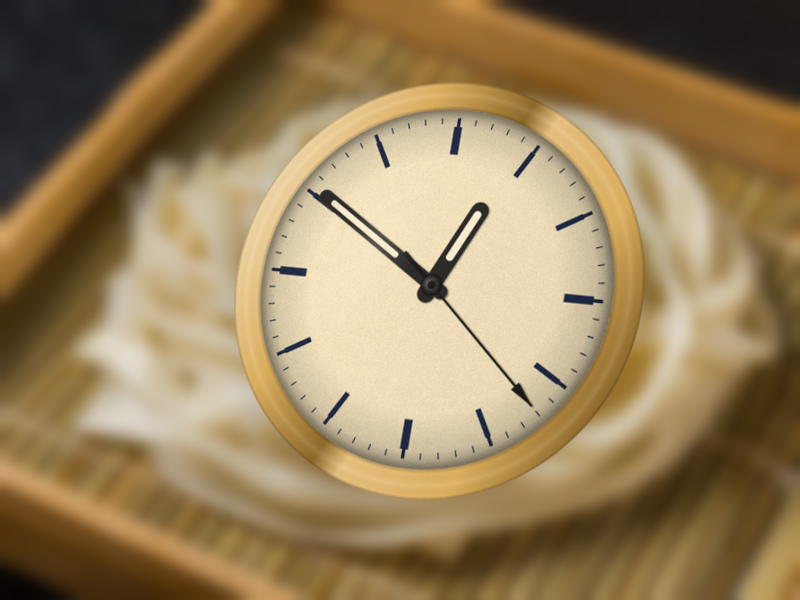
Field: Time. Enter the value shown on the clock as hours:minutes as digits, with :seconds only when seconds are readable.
12:50:22
